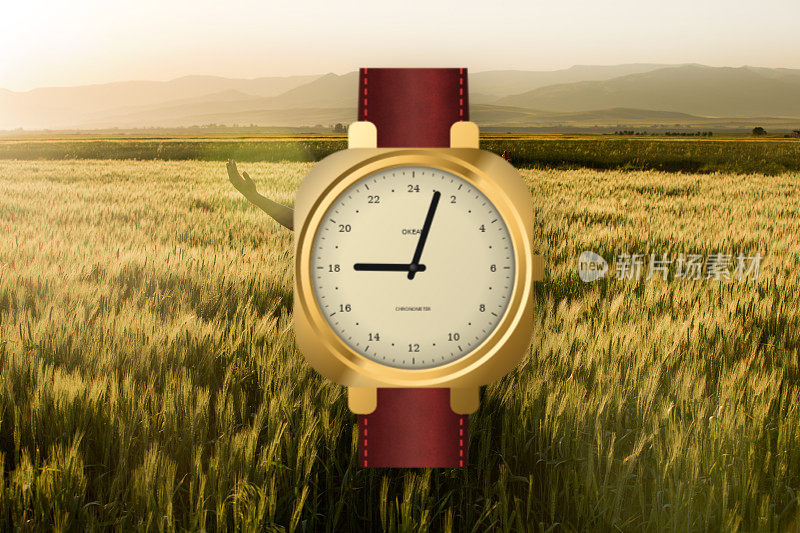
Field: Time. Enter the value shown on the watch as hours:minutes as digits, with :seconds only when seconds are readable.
18:03
